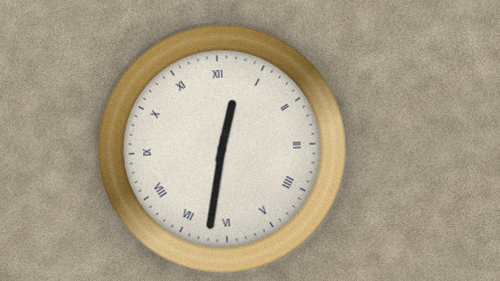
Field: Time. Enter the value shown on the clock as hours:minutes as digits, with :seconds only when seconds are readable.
12:32
